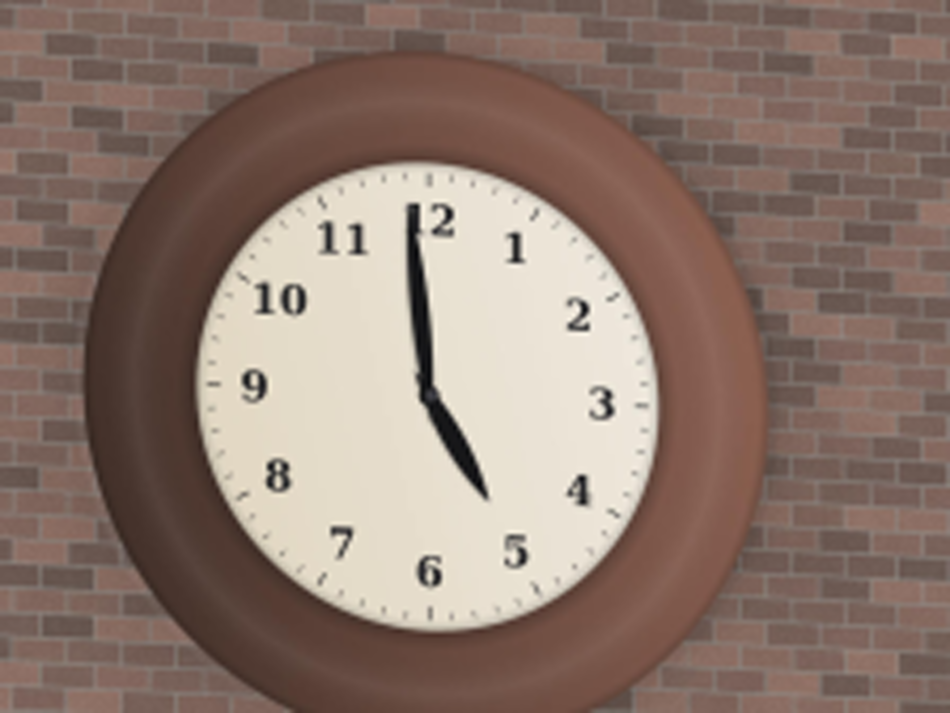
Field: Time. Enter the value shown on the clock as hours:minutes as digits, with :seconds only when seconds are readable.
4:59
